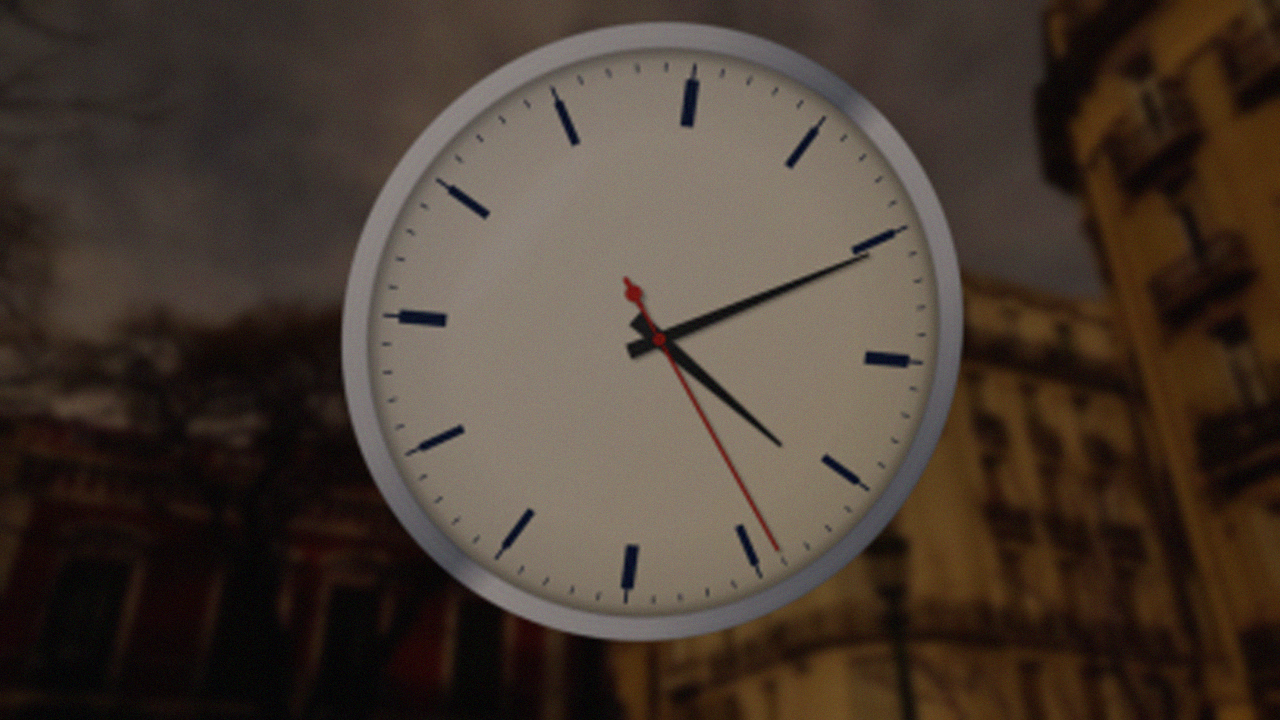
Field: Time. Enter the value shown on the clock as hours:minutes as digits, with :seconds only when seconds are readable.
4:10:24
